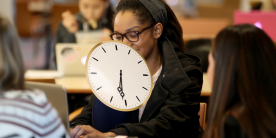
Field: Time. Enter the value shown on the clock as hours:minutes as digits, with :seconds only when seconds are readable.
6:31
